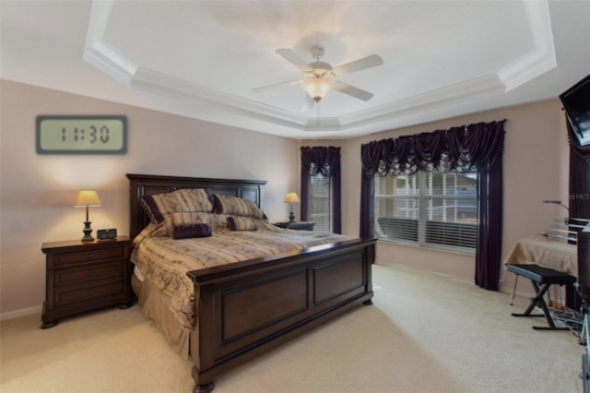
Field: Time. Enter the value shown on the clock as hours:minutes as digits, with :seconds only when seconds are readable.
11:30
